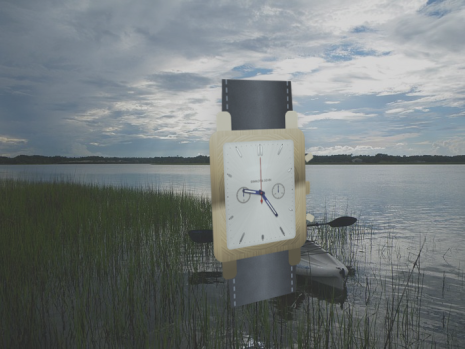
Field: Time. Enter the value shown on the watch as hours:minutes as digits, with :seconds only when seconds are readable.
9:24
